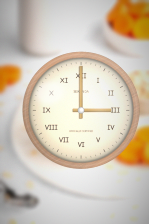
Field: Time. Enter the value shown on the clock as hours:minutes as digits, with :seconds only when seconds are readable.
3:00
